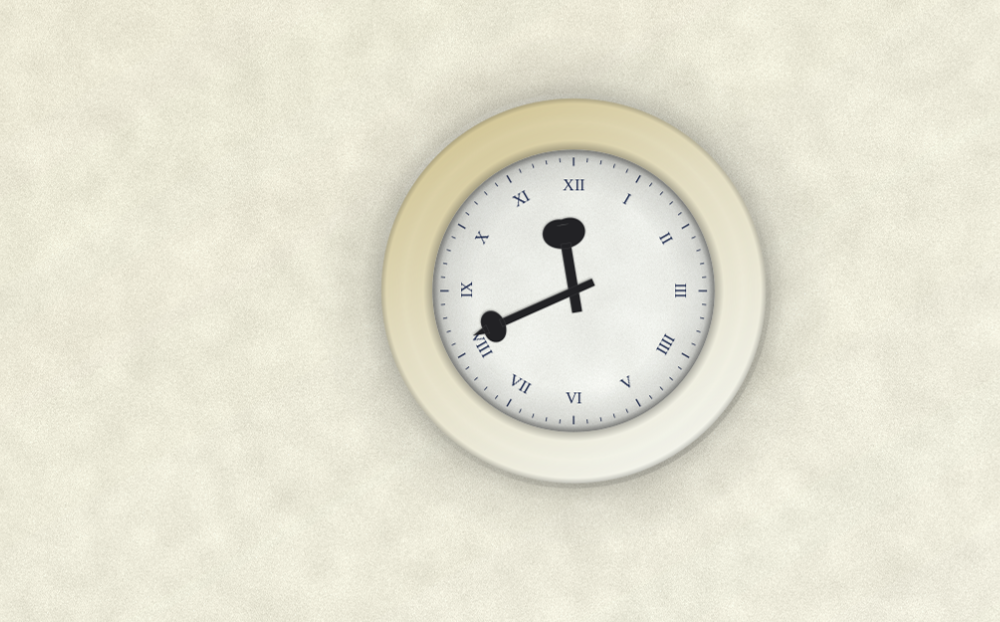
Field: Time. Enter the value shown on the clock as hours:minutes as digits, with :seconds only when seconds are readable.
11:41
